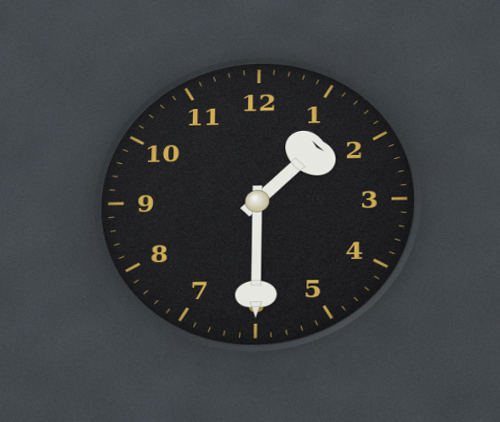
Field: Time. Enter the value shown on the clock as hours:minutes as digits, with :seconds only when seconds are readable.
1:30
